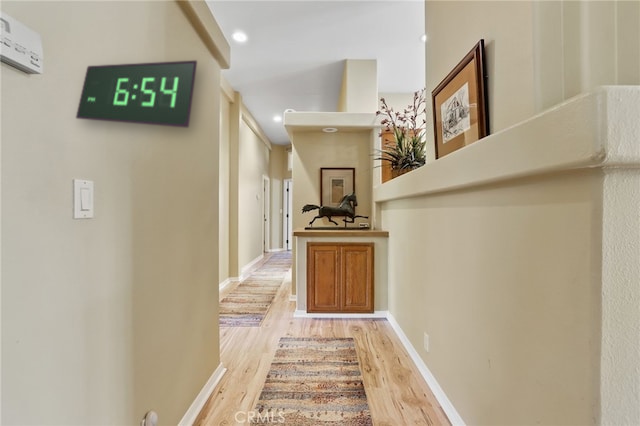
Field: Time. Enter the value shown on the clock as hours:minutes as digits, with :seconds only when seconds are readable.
6:54
